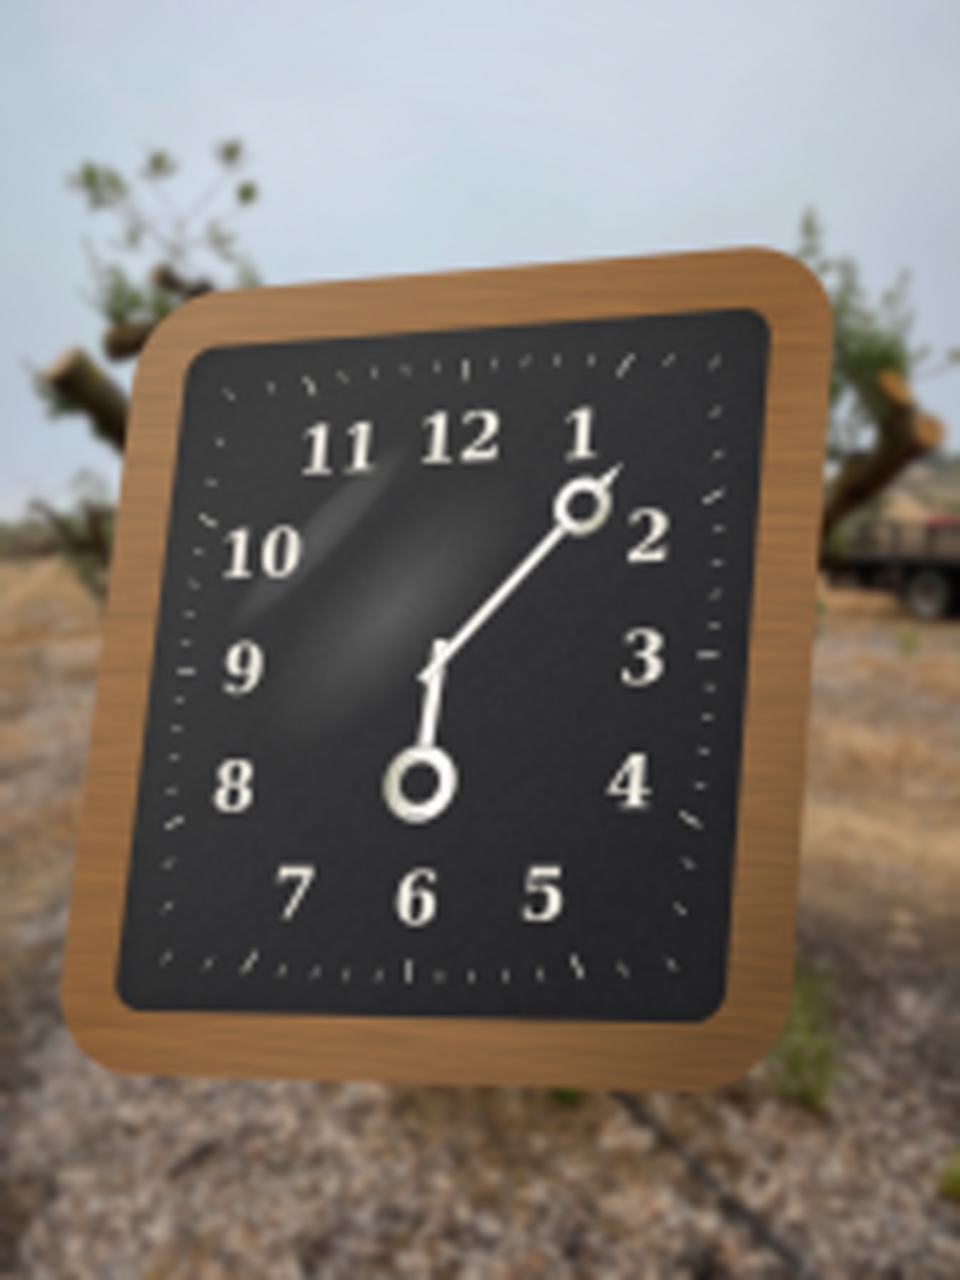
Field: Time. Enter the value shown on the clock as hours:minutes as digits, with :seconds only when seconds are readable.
6:07
